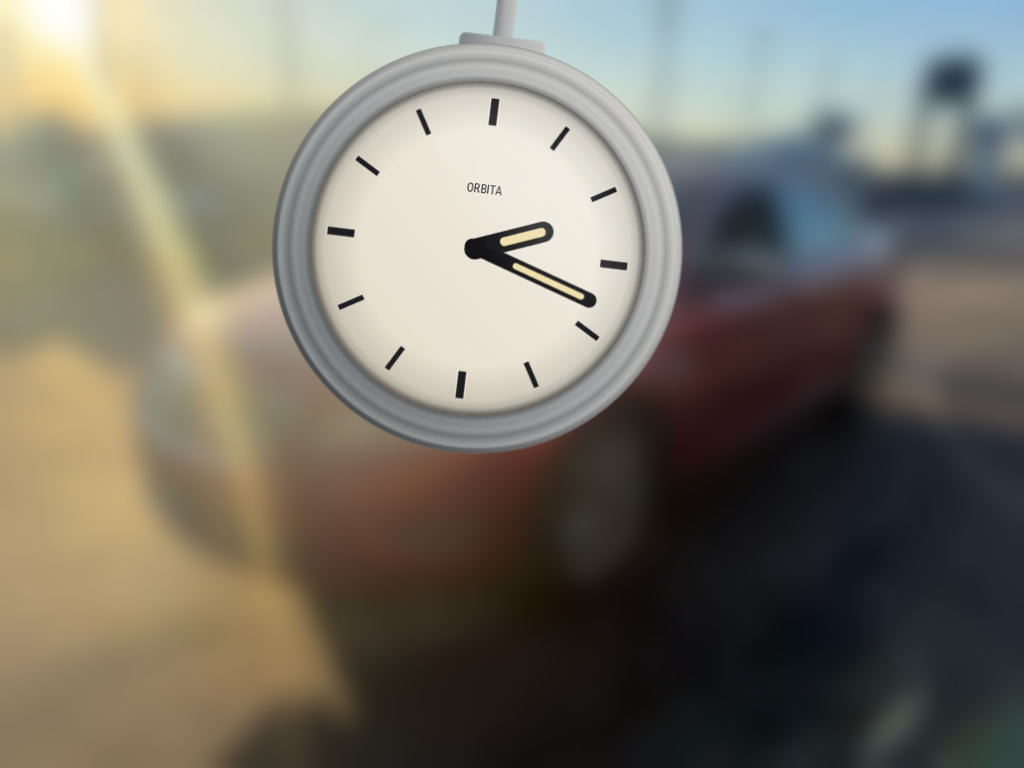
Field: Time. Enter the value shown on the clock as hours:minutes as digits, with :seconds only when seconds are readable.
2:18
